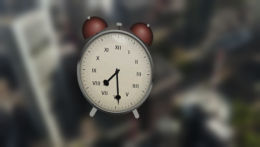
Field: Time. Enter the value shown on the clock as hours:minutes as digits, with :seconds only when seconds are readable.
7:29
